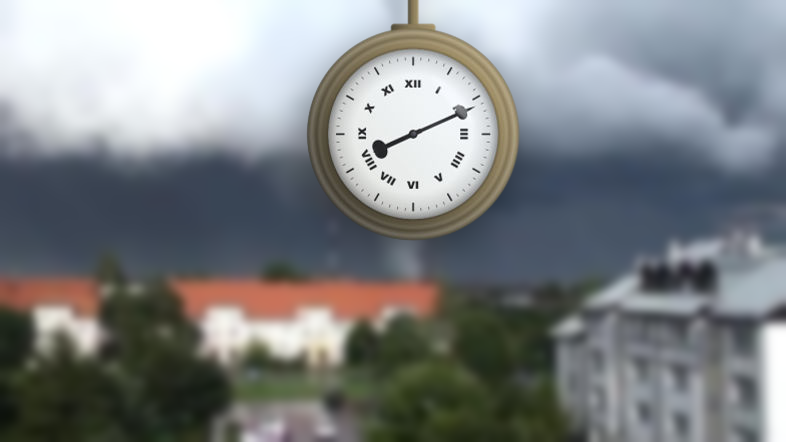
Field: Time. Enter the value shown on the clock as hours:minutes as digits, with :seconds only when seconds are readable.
8:11
